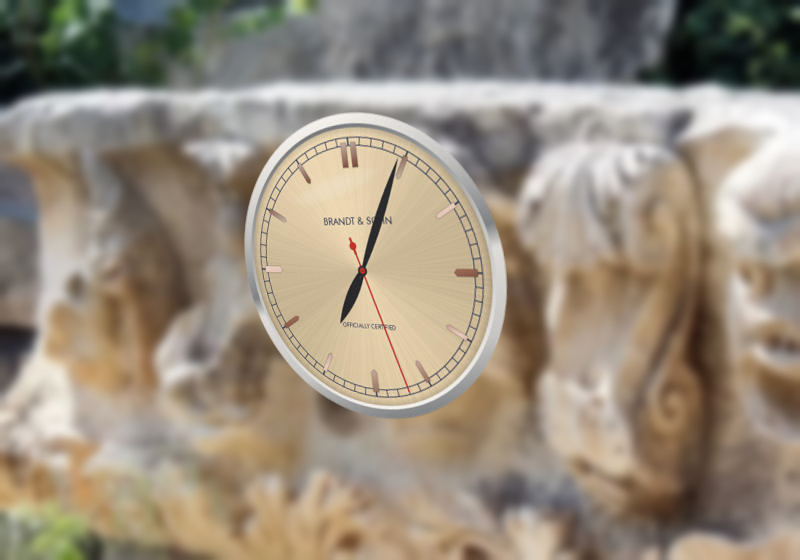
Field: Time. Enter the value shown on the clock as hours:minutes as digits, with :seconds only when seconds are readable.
7:04:27
